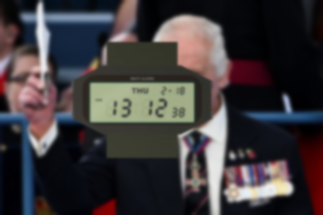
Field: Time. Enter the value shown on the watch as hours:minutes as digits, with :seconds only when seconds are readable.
13:12
